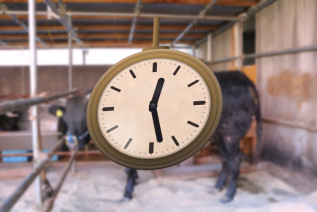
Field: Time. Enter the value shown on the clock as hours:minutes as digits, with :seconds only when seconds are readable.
12:28
